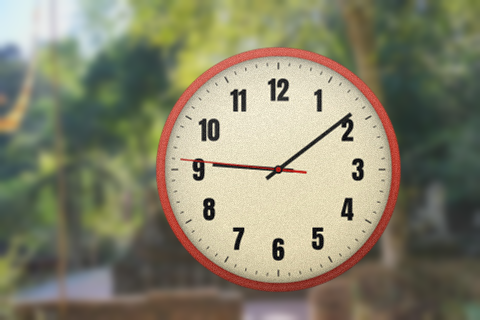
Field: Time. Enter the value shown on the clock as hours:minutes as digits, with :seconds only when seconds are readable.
9:08:46
